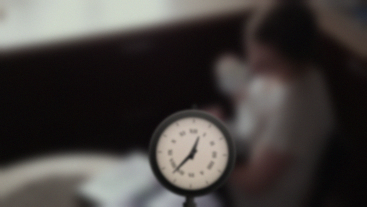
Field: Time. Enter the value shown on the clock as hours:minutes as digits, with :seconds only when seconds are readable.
12:37
